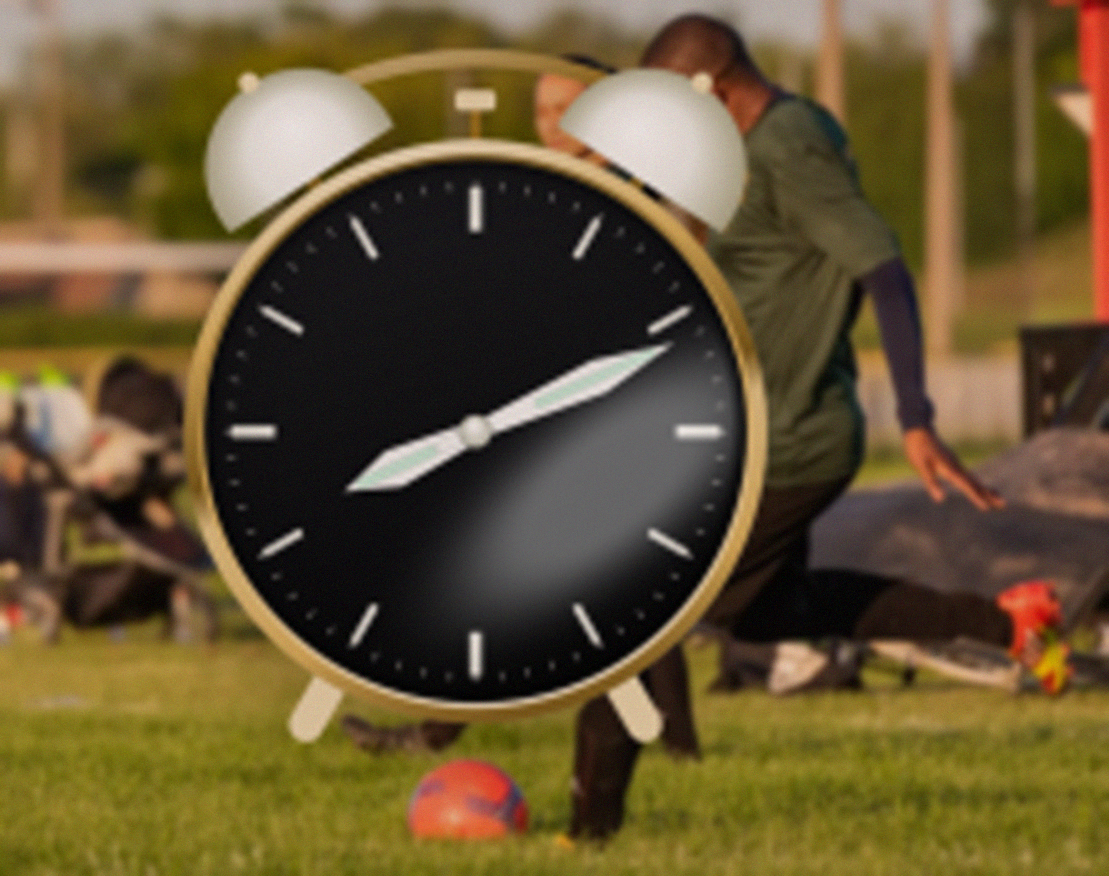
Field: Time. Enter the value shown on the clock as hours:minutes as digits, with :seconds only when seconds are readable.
8:11
